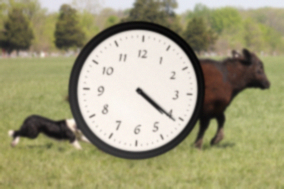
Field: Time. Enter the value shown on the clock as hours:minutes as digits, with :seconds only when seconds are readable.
4:21
